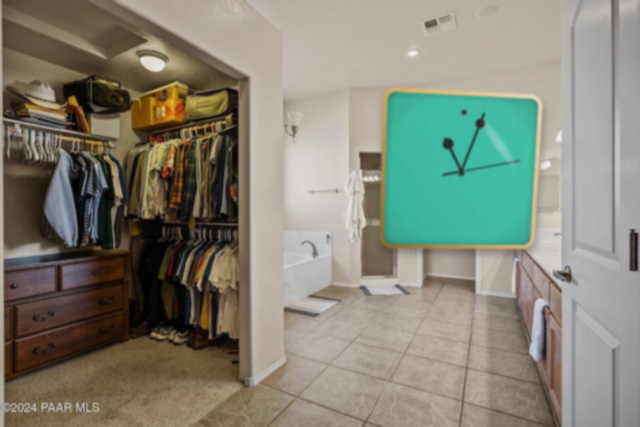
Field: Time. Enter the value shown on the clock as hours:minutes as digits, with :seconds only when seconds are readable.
11:03:13
